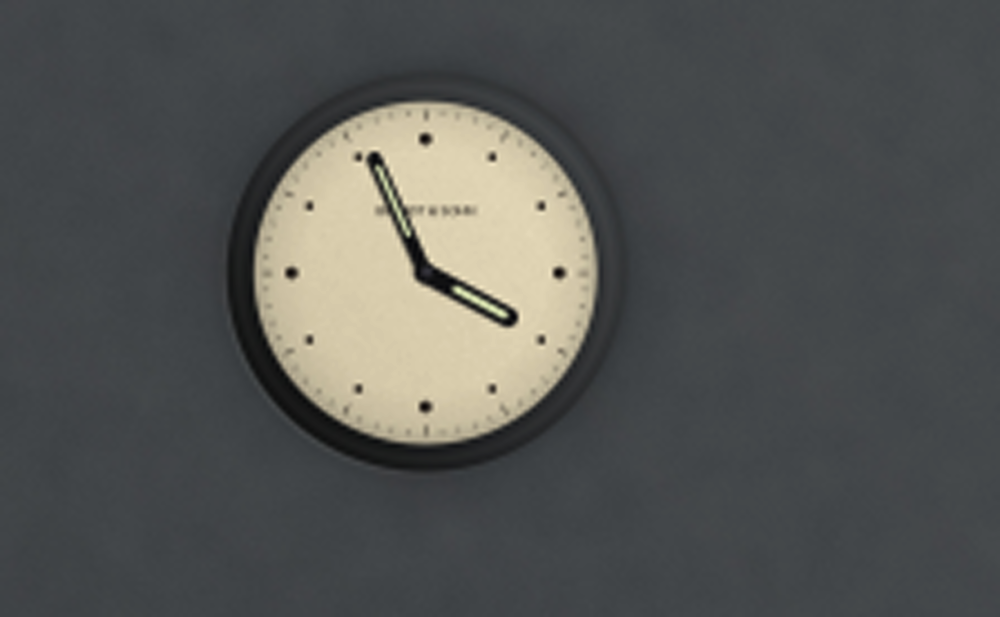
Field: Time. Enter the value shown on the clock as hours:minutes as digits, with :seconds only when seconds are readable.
3:56
